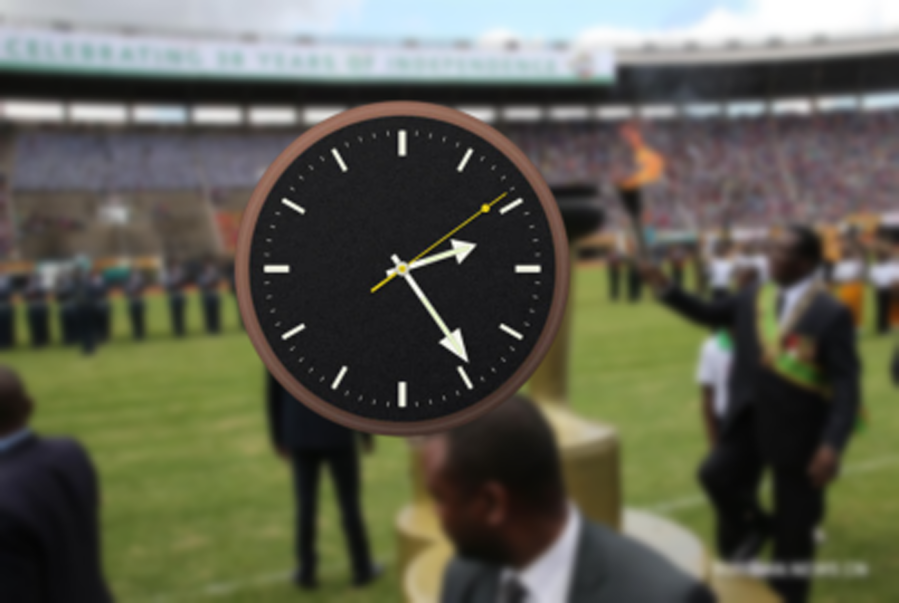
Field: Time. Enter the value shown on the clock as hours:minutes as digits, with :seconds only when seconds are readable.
2:24:09
